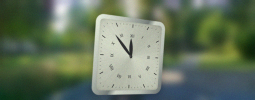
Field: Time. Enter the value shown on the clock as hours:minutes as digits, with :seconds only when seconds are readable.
11:53
